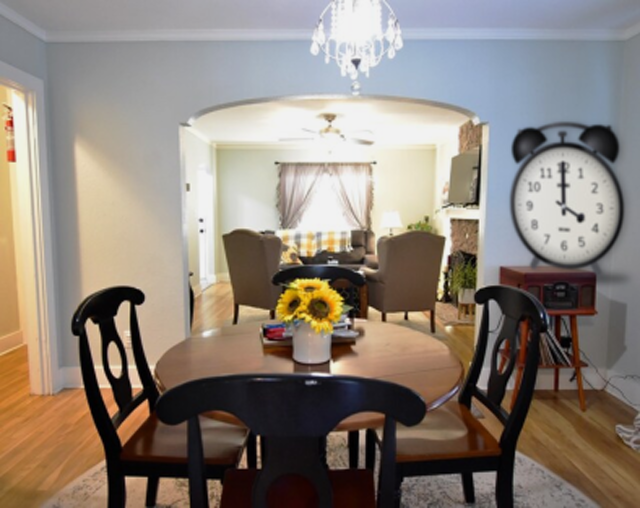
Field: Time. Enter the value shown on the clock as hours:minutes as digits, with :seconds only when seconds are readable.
4:00
